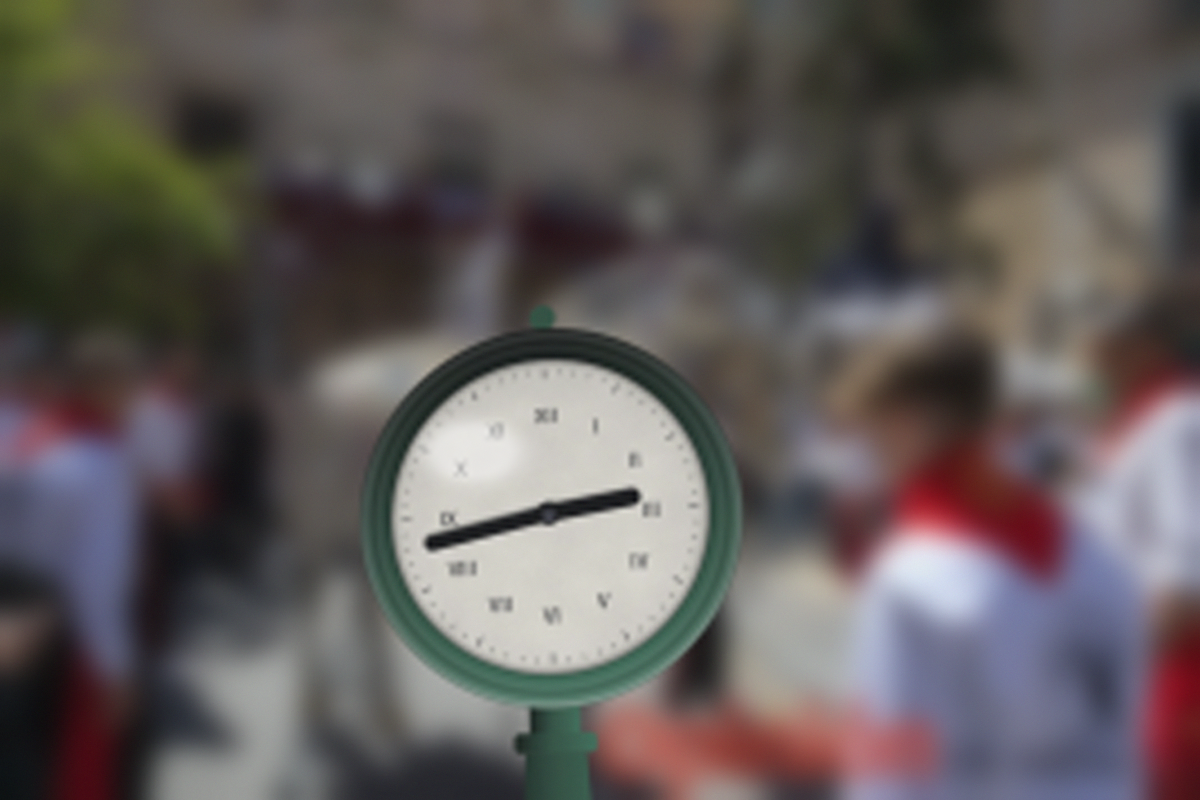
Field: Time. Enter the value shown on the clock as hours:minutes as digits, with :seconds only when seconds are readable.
2:43
